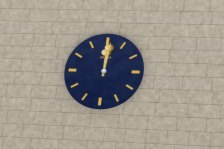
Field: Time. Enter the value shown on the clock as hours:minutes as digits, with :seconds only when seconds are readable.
12:01
